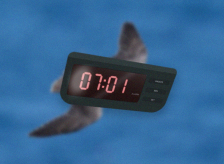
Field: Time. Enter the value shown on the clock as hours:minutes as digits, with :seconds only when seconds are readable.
7:01
